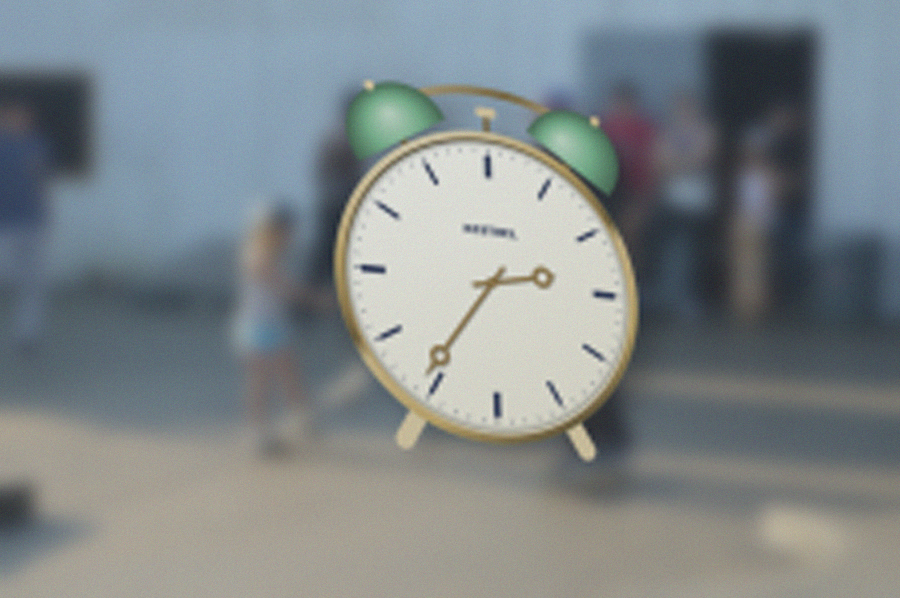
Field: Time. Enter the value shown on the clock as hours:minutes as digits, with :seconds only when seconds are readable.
2:36
